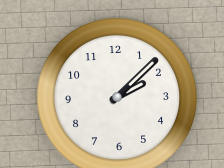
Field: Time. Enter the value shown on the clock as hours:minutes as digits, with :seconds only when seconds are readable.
2:08
